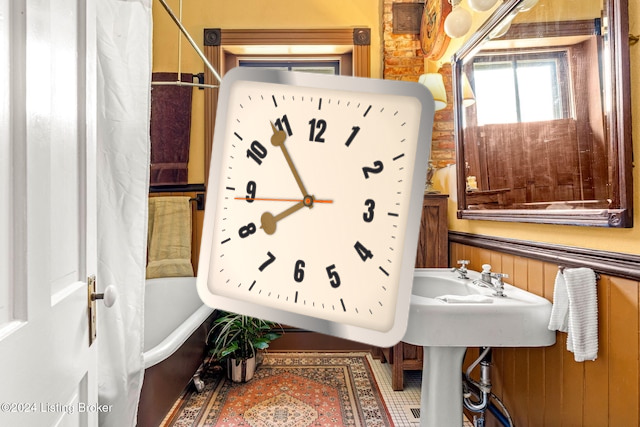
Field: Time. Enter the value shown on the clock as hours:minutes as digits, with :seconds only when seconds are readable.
7:53:44
